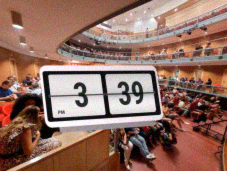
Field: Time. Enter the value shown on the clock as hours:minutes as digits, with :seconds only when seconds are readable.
3:39
